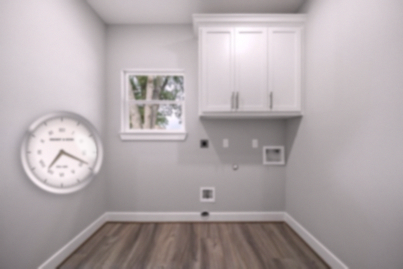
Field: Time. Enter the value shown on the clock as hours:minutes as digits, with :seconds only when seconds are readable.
7:19
